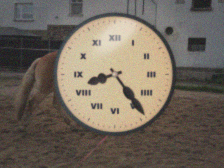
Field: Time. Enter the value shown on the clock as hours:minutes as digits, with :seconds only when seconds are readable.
8:24
